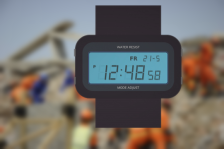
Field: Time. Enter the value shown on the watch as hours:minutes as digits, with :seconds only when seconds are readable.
12:48:58
